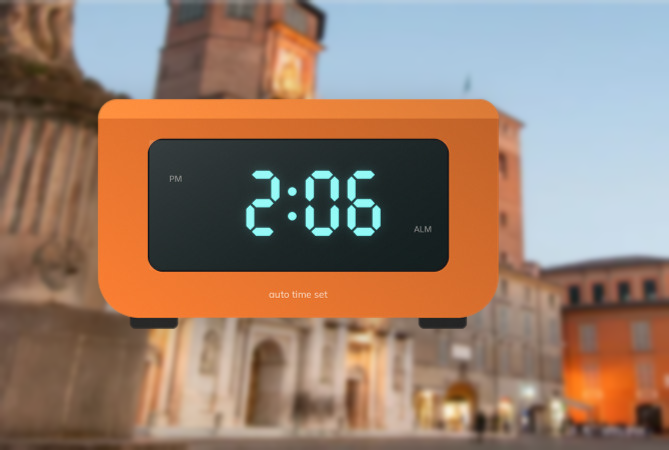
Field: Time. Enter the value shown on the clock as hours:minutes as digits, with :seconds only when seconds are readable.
2:06
